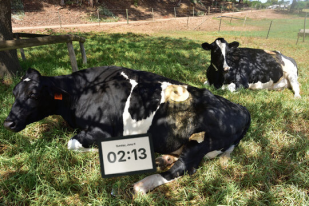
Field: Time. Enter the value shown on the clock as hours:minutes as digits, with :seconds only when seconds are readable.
2:13
